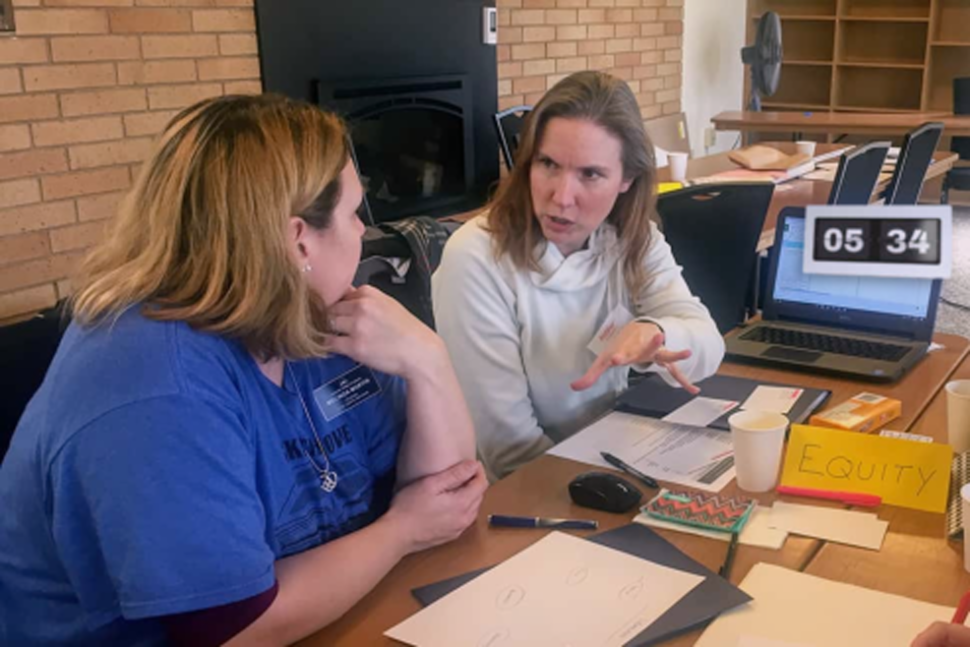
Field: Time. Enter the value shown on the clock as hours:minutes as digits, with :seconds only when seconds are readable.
5:34
